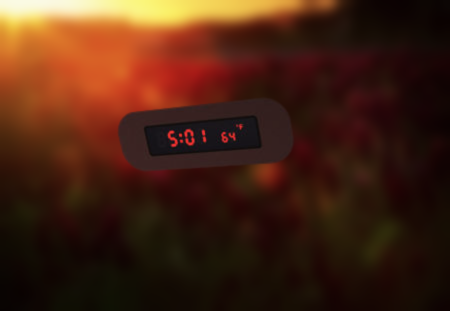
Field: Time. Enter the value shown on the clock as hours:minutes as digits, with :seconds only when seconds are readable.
5:01
